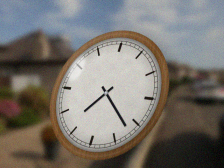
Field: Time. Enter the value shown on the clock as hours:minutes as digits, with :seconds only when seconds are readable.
7:22
